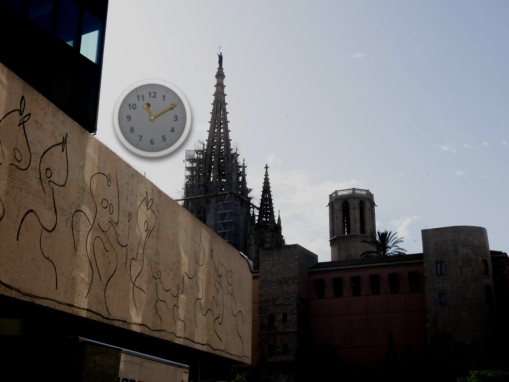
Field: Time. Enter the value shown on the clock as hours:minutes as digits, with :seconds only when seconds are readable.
11:10
